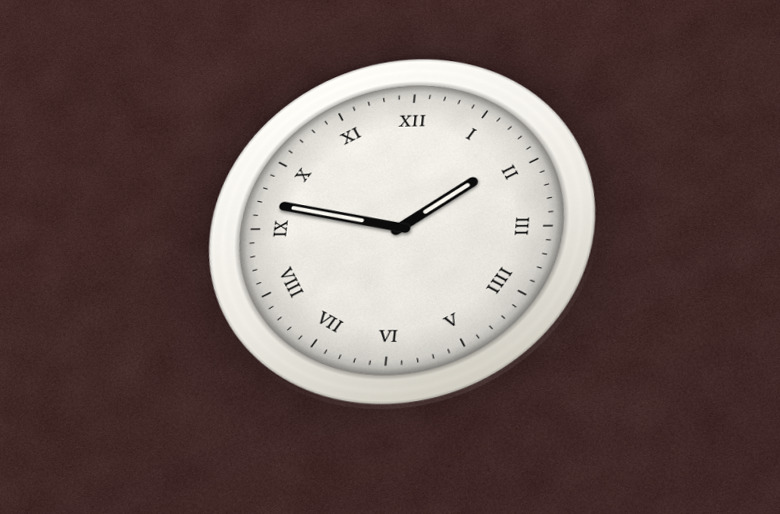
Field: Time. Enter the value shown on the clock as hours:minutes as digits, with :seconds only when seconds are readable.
1:47
